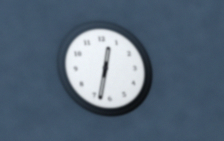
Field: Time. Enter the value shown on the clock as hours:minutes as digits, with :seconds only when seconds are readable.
12:33
